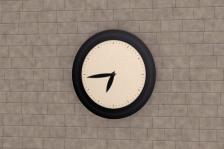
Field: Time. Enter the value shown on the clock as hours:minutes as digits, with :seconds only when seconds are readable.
6:44
